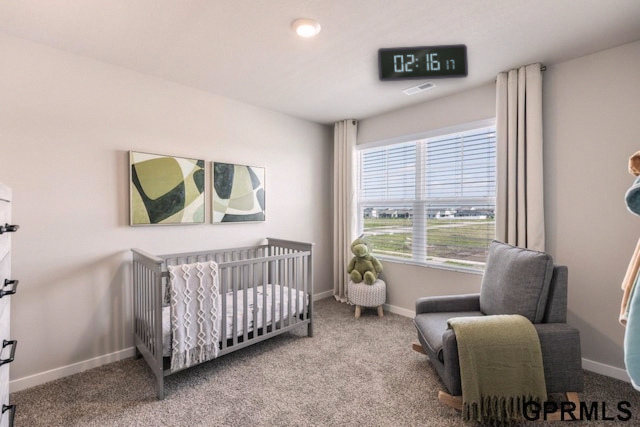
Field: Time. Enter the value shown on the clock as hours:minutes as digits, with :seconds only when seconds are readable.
2:16
